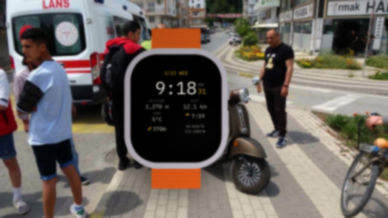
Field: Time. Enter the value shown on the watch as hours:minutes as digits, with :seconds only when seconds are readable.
9:18
